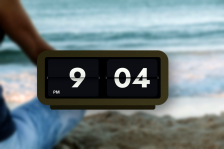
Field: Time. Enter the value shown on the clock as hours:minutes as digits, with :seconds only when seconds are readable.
9:04
